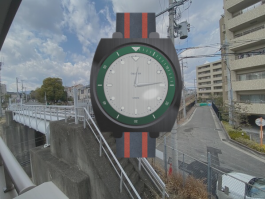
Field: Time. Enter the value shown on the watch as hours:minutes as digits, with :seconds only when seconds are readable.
12:14
